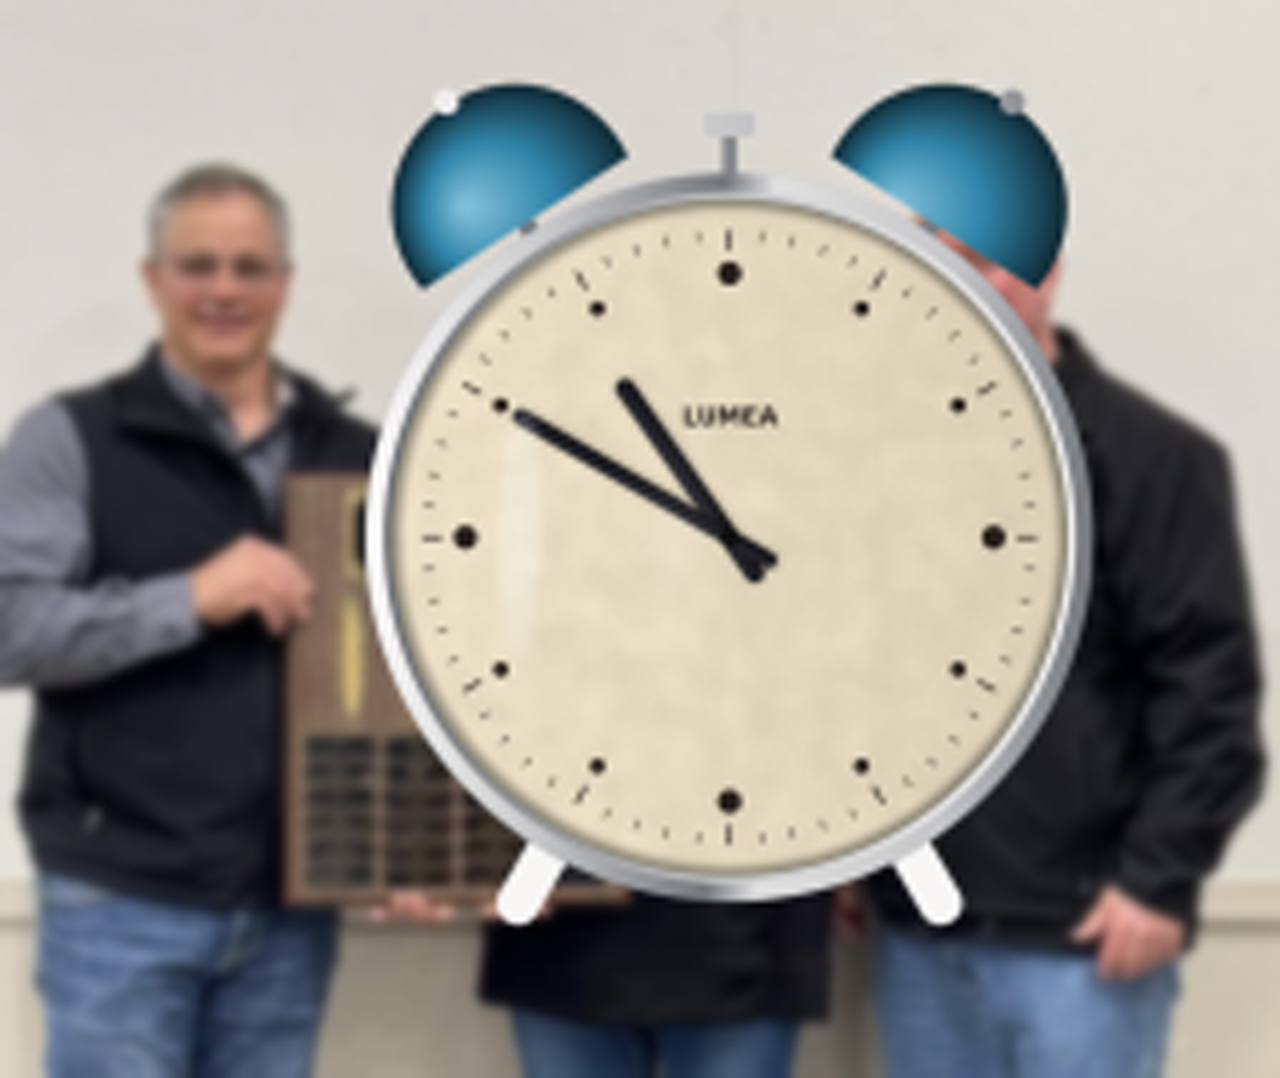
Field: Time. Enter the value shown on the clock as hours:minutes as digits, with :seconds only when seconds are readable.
10:50
